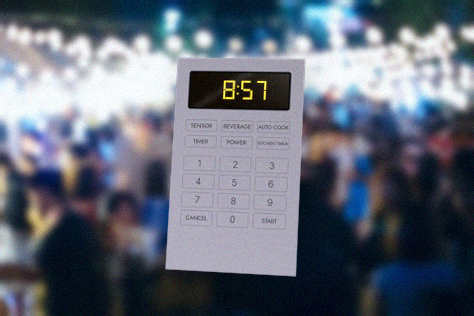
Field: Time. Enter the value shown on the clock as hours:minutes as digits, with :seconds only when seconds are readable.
8:57
